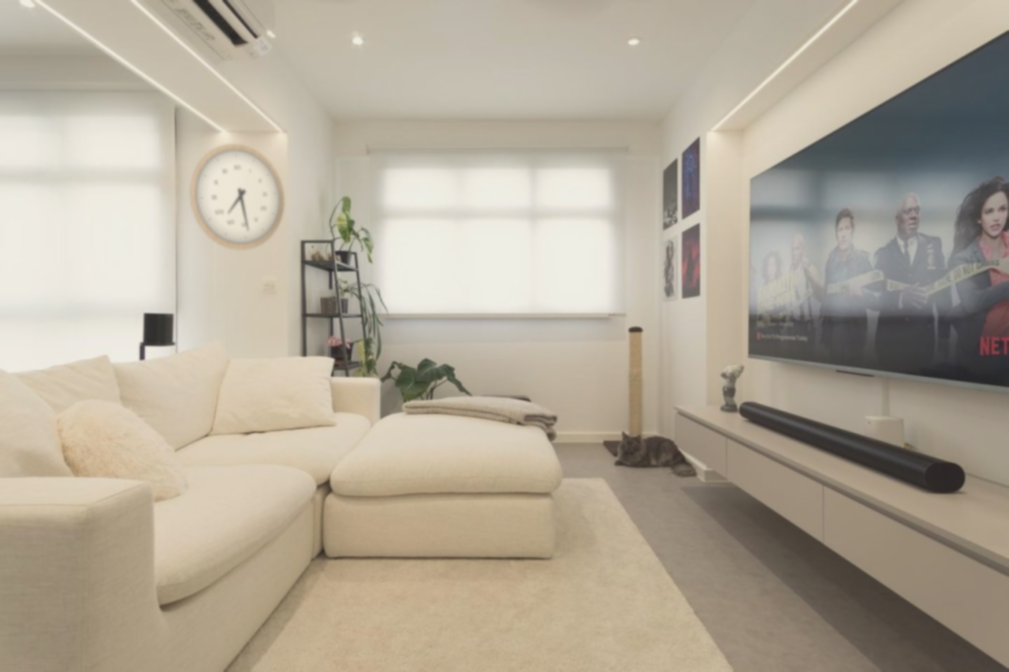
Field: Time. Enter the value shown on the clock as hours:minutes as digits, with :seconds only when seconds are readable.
7:29
